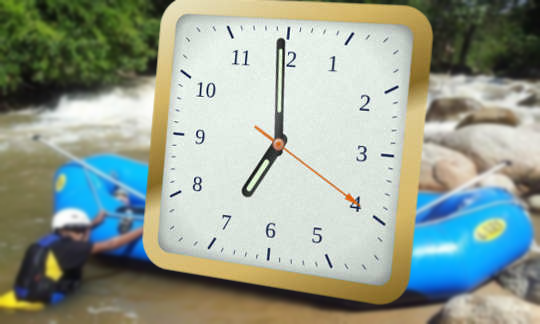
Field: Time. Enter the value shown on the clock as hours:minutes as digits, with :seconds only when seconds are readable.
6:59:20
